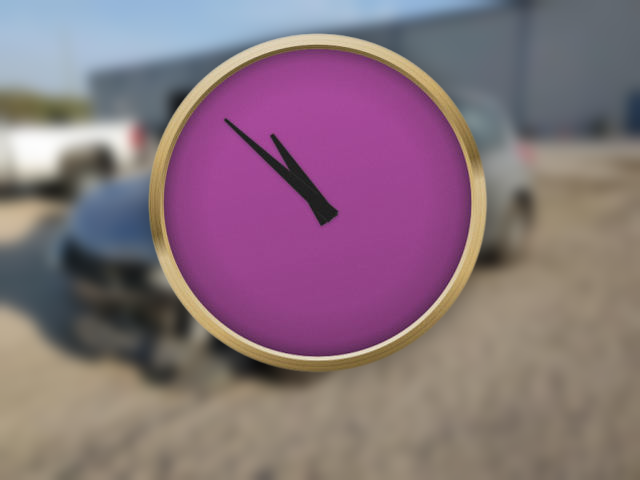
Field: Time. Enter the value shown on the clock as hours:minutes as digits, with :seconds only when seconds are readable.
10:52
